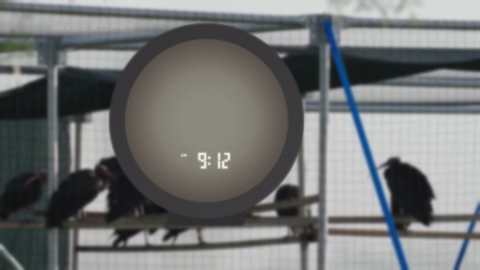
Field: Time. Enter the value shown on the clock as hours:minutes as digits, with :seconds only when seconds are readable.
9:12
